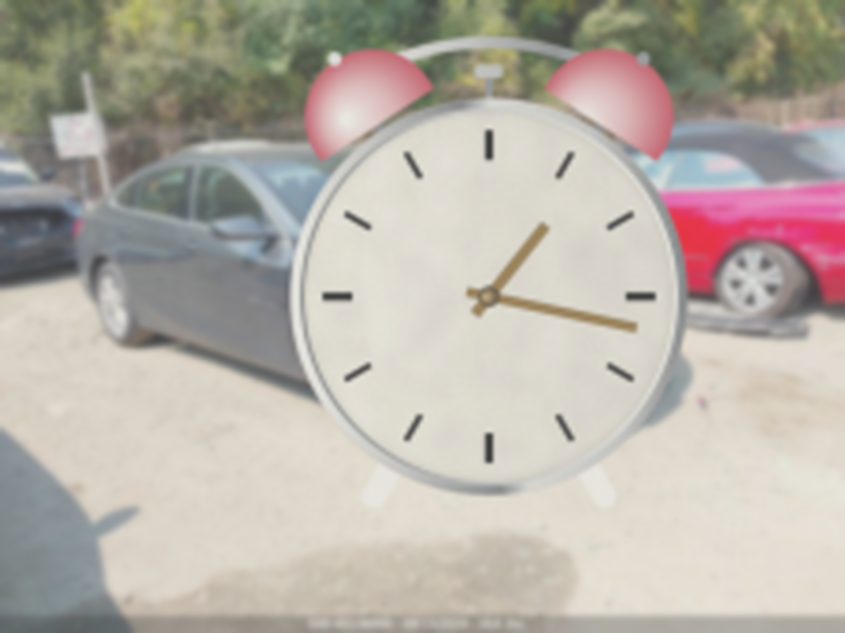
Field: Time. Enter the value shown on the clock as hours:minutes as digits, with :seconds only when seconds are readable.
1:17
